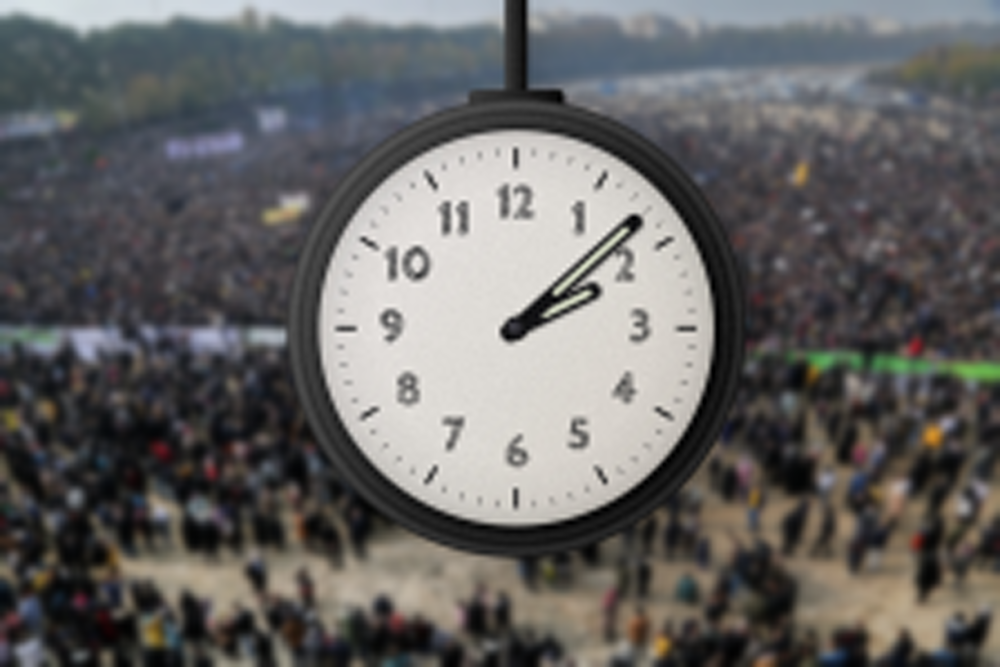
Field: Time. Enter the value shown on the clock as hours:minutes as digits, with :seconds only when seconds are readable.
2:08
